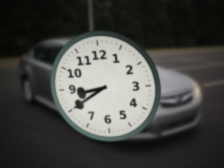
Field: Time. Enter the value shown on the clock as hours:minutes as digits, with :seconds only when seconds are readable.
8:40
